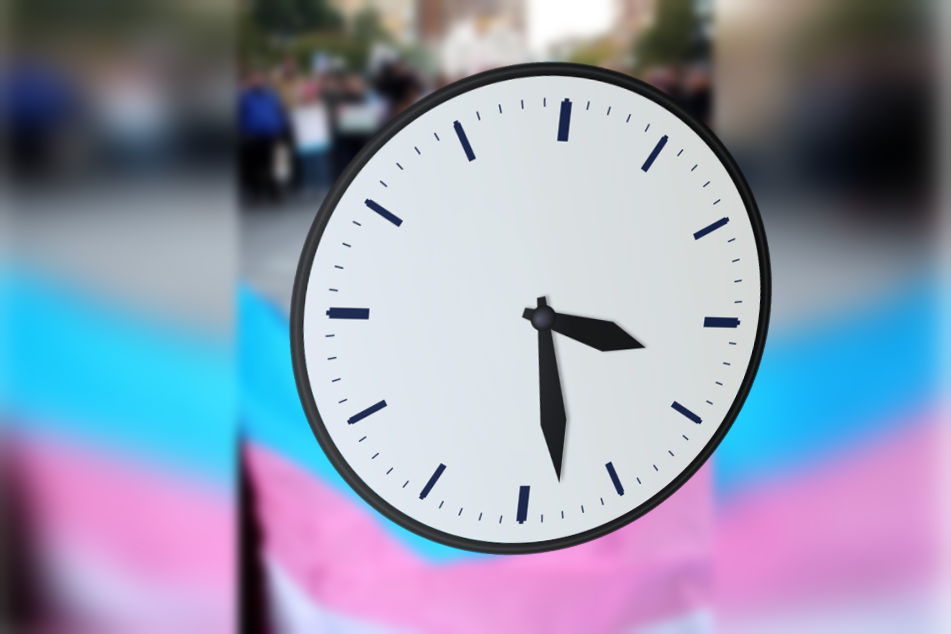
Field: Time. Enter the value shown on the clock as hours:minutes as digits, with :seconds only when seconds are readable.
3:28
